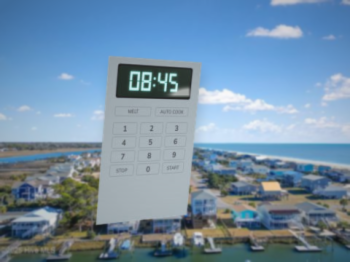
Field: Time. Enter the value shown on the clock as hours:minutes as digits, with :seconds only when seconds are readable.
8:45
